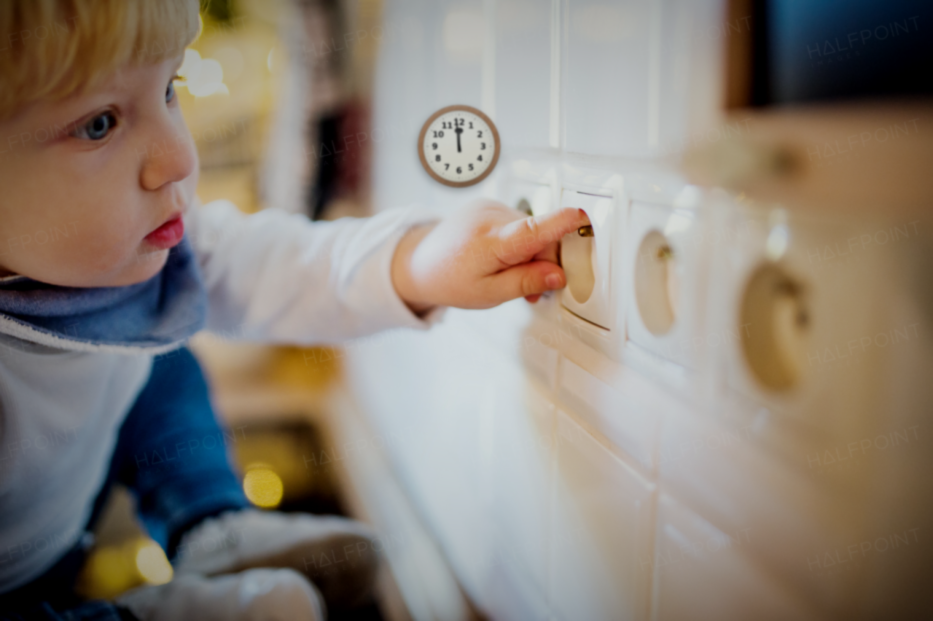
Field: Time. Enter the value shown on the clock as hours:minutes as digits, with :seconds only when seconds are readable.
11:59
